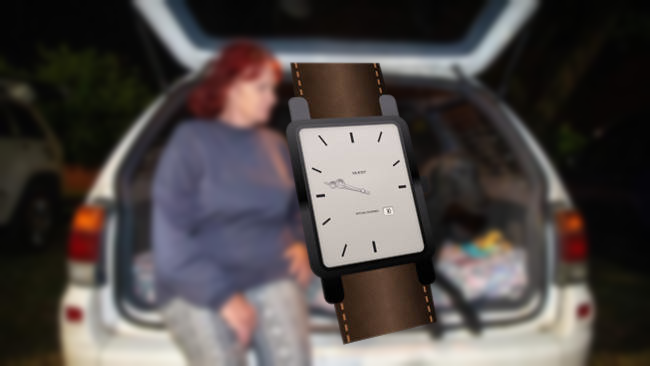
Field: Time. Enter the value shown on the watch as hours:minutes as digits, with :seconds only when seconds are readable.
9:48
